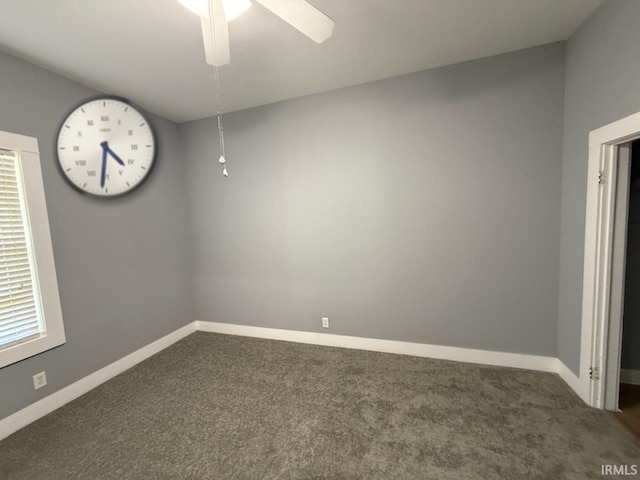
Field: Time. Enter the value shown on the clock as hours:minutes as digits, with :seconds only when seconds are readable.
4:31
